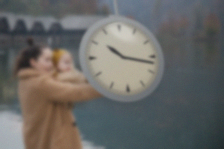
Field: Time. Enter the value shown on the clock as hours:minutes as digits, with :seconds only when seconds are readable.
10:17
